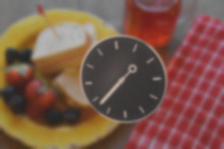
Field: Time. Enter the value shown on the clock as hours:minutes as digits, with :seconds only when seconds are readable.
1:38
